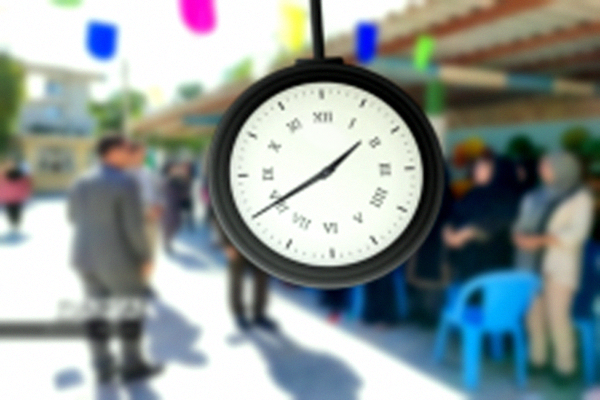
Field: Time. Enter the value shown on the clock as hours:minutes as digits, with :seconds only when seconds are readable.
1:40
